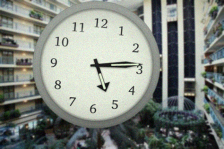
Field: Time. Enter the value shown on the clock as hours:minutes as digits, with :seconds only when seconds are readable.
5:14
